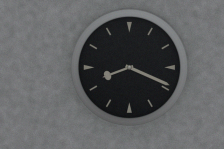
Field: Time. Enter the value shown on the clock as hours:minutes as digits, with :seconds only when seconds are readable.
8:19
